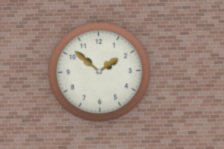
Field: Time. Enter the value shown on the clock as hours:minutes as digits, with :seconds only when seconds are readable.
1:52
